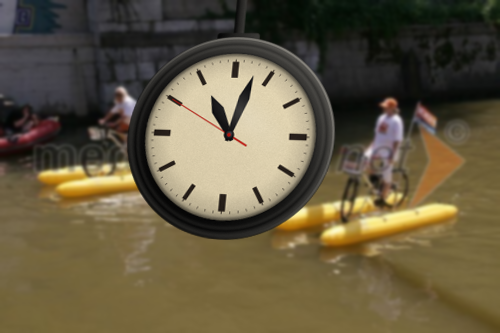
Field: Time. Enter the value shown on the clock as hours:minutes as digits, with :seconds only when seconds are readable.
11:02:50
